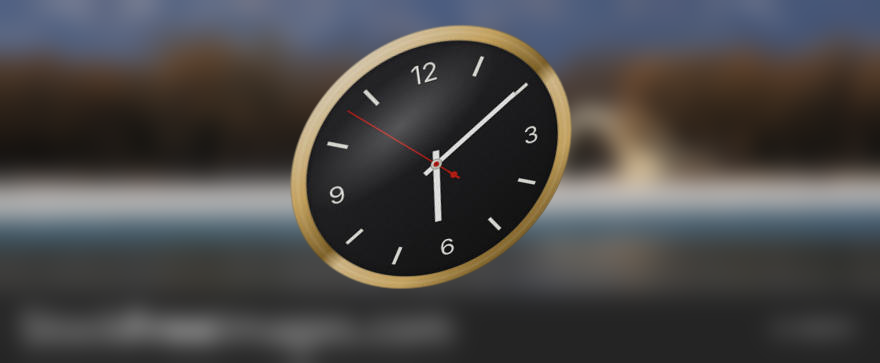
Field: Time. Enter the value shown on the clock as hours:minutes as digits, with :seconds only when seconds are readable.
6:09:53
